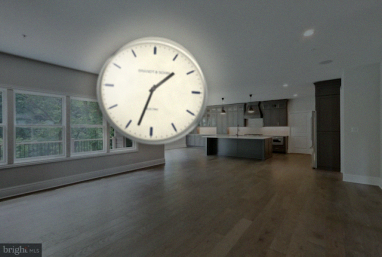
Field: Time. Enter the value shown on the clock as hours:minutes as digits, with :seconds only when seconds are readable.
1:33
